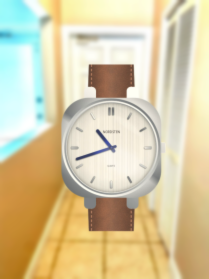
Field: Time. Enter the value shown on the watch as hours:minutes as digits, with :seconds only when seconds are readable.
10:42
